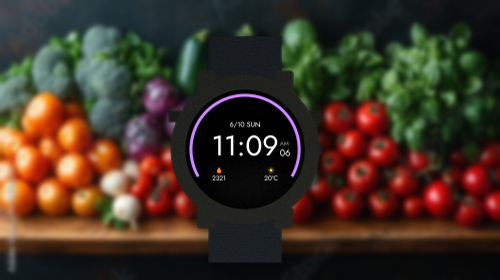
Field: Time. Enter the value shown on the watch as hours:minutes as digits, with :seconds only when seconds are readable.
11:09:06
